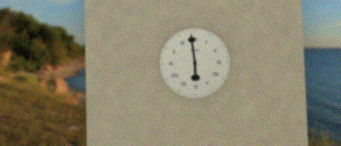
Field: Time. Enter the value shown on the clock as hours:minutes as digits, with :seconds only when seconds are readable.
5:59
